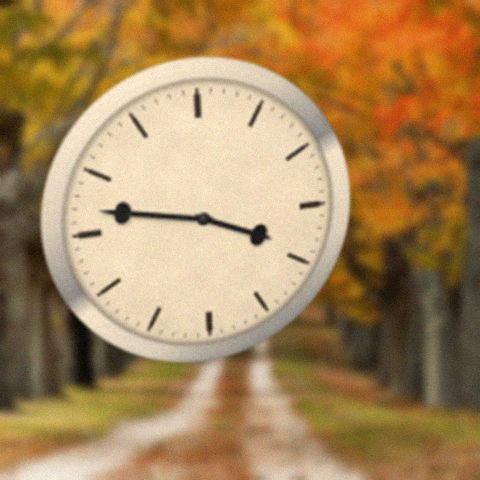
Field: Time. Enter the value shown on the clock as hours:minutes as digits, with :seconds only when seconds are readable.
3:47
